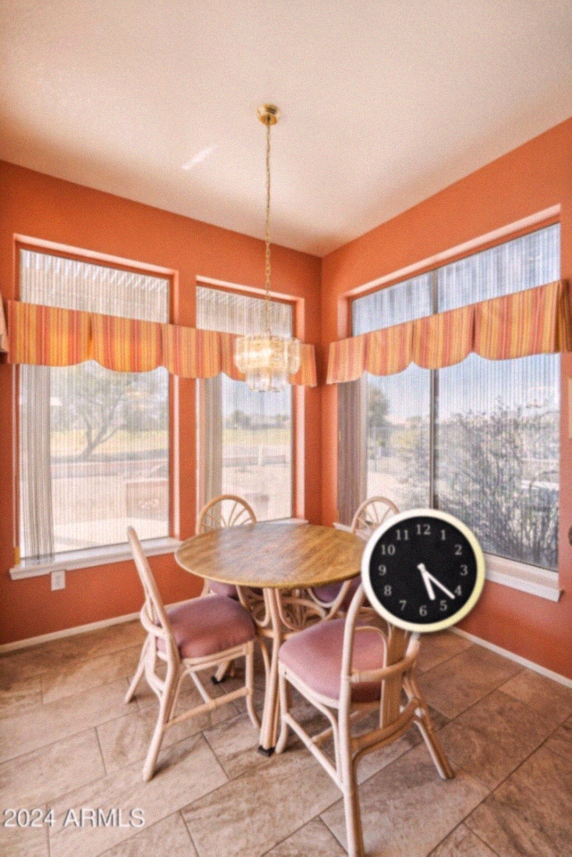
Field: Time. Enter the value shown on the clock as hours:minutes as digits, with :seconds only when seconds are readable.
5:22
